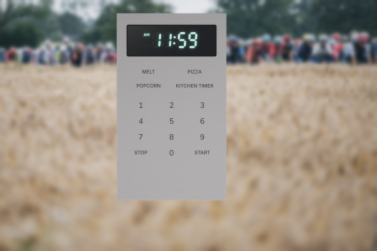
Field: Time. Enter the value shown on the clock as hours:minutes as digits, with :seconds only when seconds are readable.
11:59
